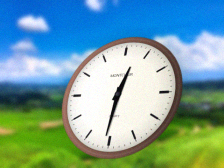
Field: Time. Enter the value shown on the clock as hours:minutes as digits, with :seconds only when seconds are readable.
12:31
